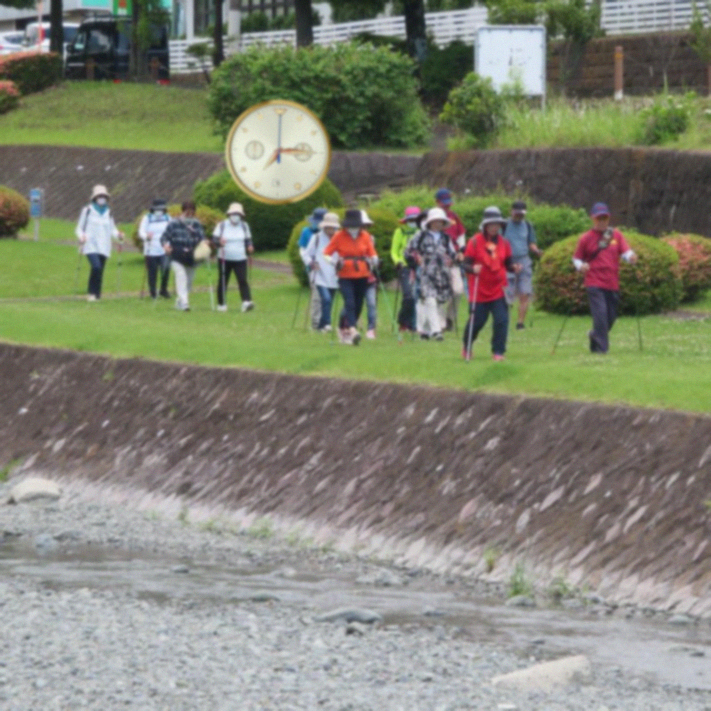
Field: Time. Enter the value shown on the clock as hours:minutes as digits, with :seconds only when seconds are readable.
7:15
